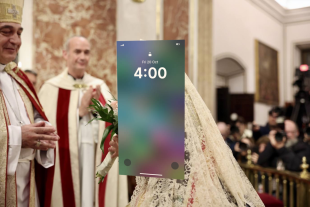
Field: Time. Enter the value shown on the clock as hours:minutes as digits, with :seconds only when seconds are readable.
4:00
